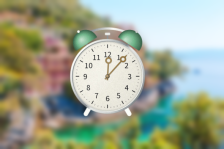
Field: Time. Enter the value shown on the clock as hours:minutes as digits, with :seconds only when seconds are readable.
12:07
